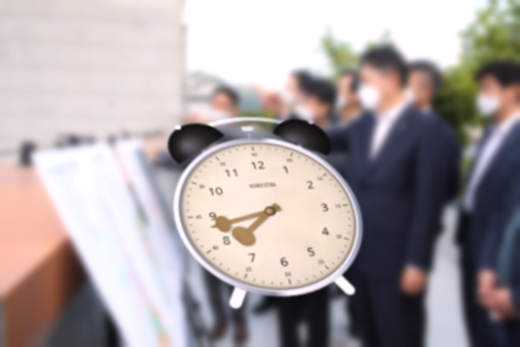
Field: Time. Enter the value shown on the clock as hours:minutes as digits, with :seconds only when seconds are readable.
7:43
